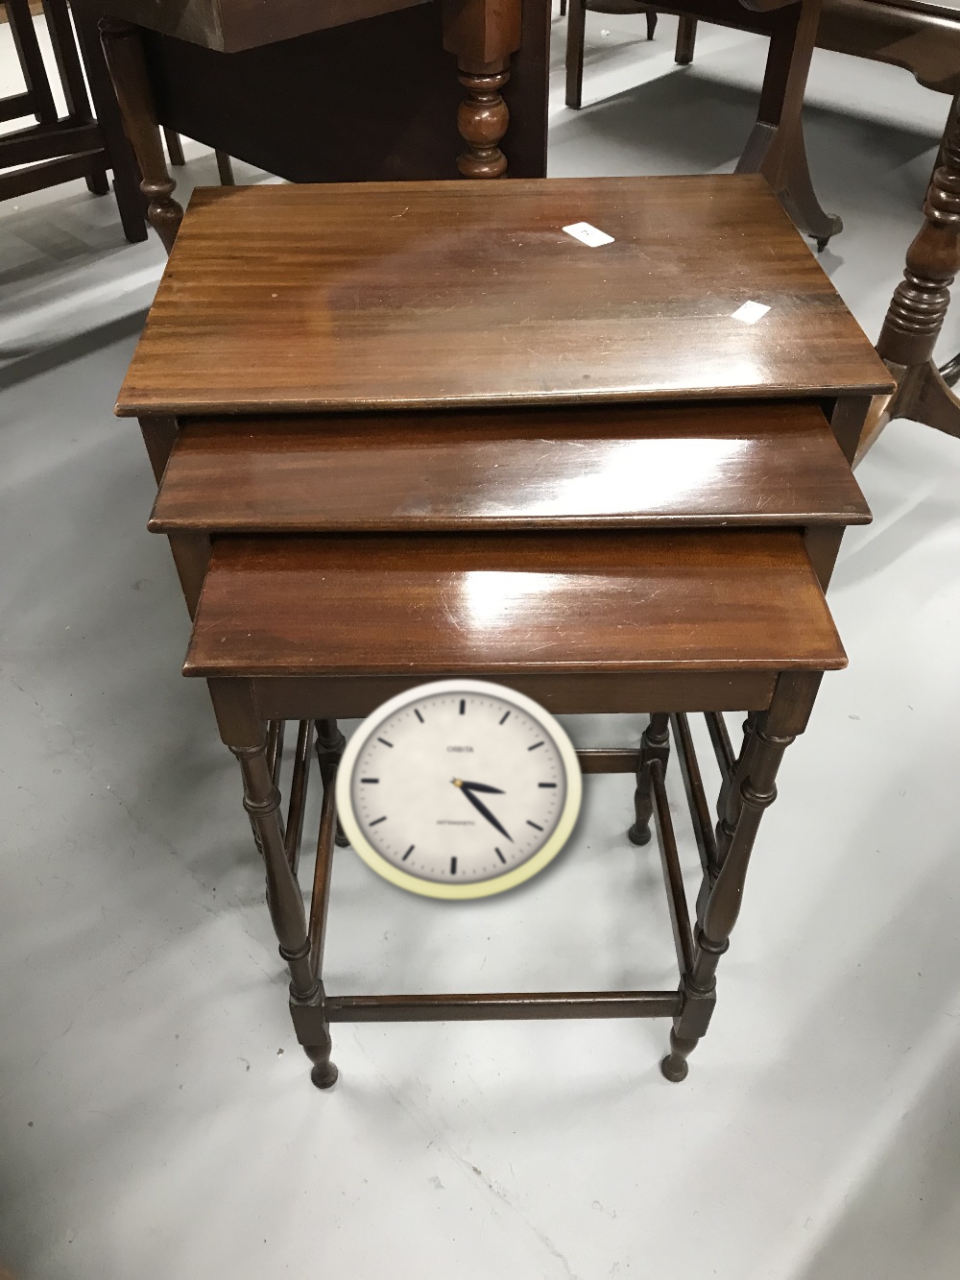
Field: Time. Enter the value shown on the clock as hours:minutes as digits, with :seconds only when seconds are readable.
3:23
